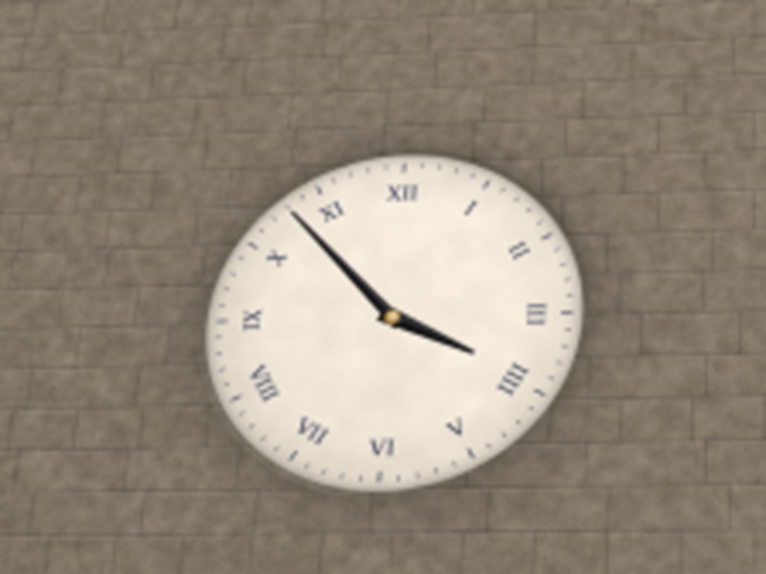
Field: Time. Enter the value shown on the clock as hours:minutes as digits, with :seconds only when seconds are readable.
3:53
